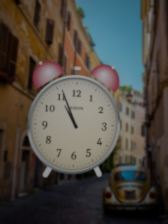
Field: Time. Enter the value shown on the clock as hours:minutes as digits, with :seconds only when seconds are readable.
10:56
